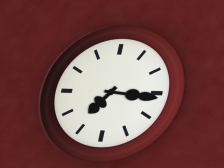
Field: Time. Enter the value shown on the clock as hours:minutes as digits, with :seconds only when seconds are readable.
7:16
